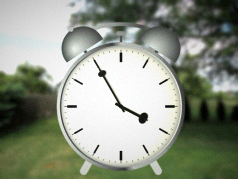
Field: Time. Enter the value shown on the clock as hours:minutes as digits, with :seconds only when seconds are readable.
3:55
